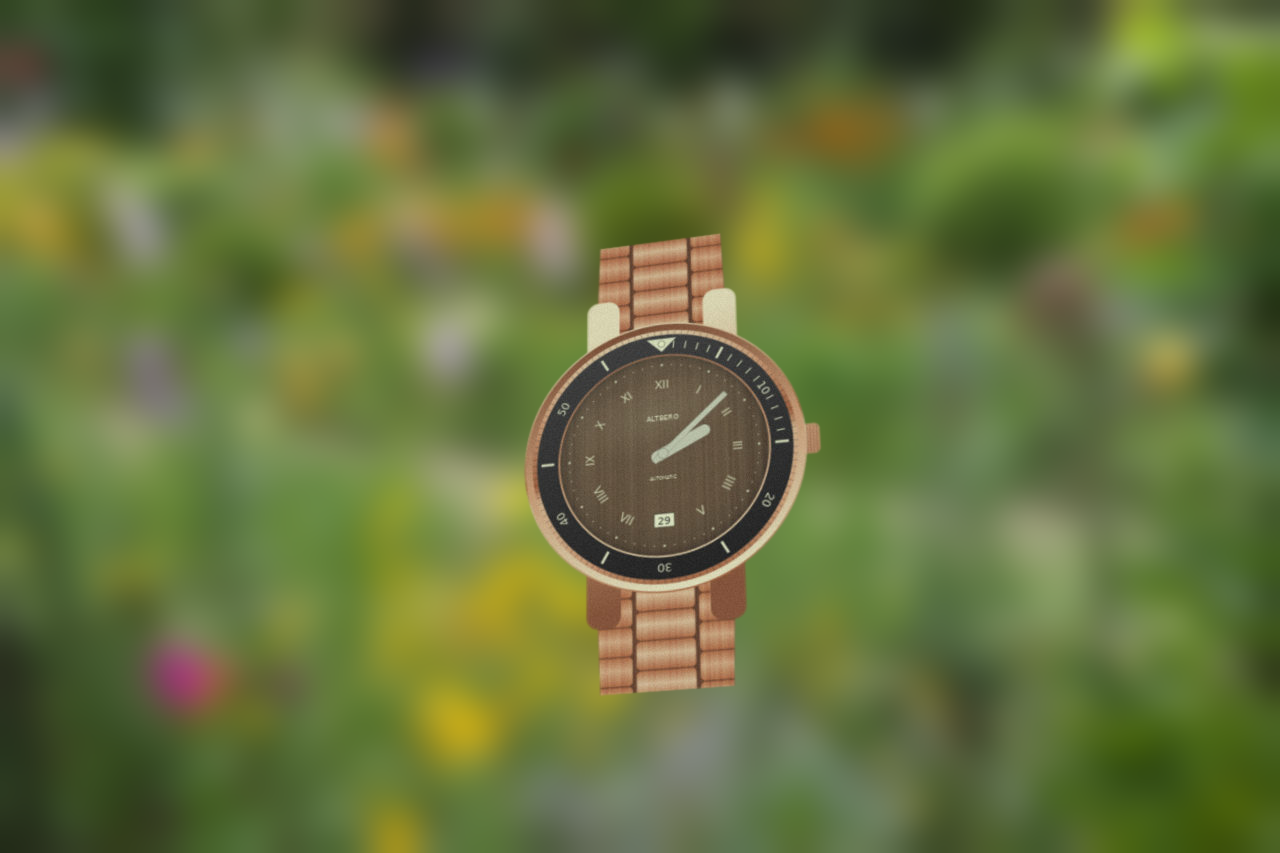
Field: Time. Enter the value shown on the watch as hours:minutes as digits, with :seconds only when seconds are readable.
2:08
